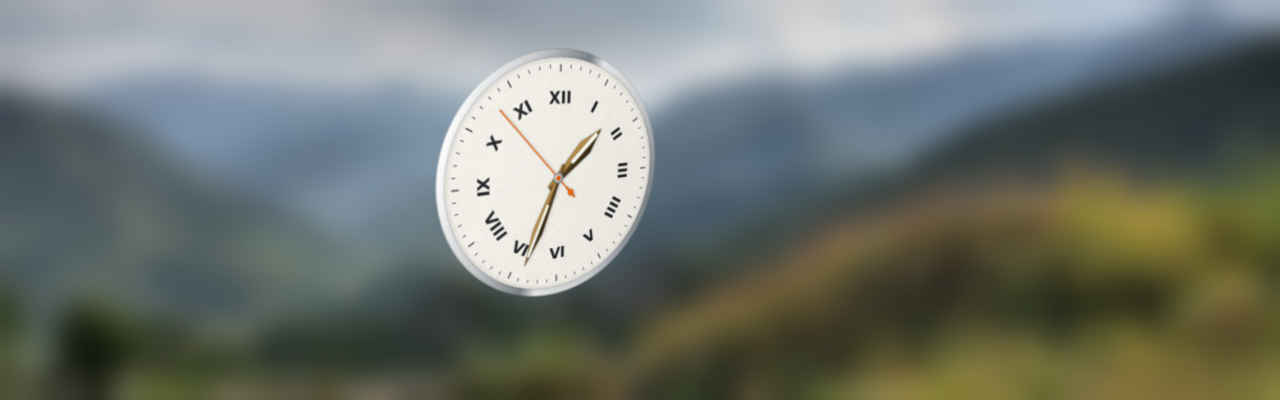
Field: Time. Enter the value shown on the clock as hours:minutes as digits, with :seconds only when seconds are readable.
1:33:53
